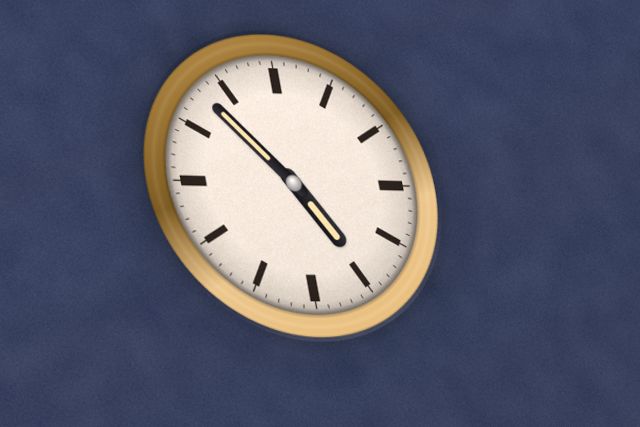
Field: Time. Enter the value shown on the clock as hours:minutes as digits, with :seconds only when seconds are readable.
4:53
